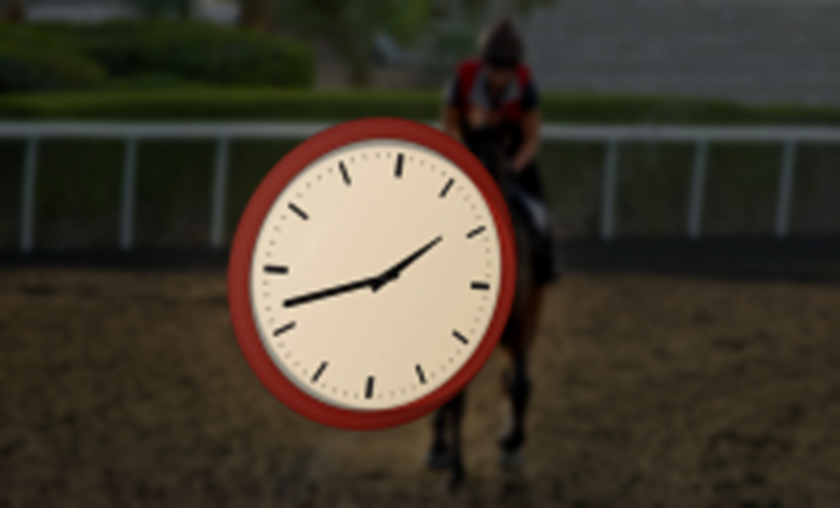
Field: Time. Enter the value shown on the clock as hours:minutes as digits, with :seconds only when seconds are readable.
1:42
